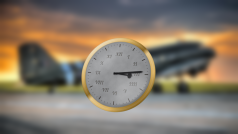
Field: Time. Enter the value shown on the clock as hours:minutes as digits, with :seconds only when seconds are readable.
3:14
